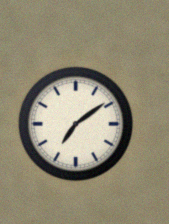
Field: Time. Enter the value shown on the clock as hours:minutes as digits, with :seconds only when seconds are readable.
7:09
